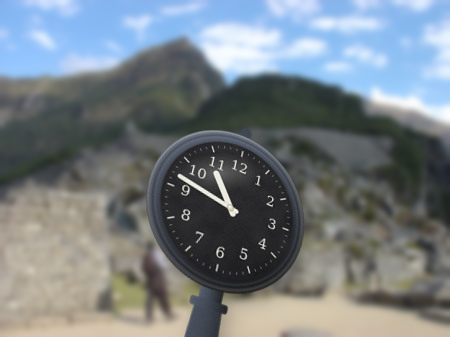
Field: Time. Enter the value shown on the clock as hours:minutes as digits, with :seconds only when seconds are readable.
10:47
